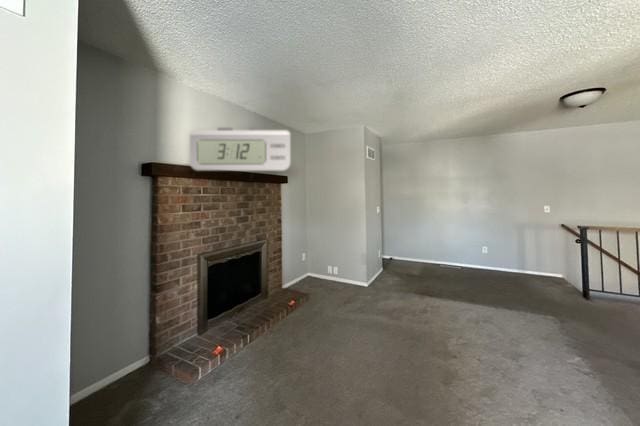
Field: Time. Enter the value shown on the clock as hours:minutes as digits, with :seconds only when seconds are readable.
3:12
